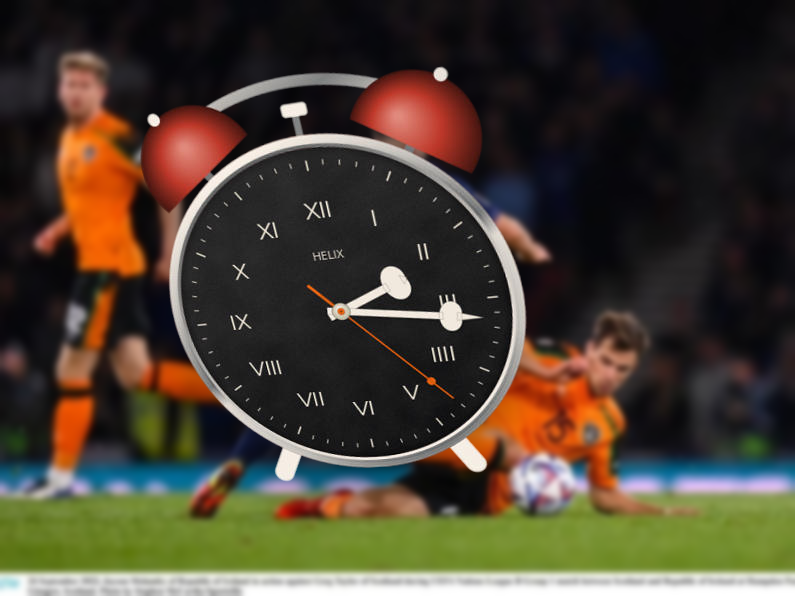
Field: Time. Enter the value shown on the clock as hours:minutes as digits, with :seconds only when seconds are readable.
2:16:23
